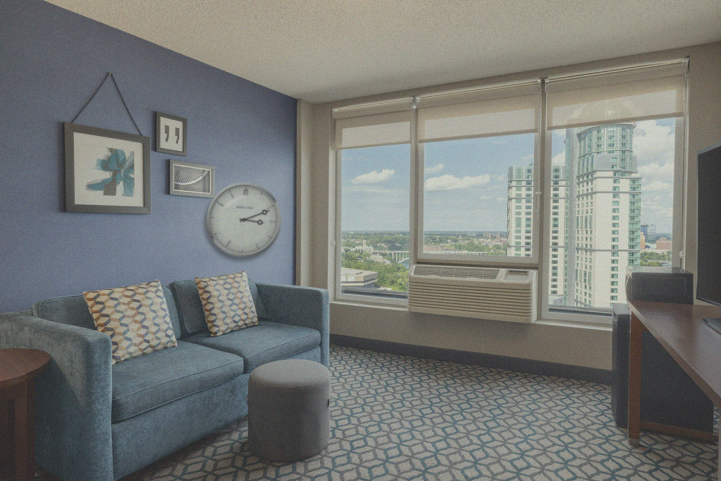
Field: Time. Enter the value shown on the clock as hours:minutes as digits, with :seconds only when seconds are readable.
3:11
